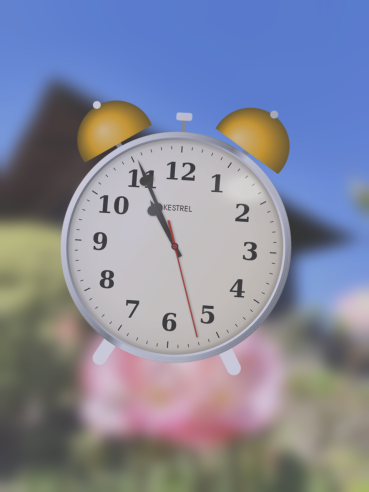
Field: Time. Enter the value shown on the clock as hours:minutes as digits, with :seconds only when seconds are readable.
10:55:27
